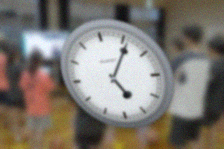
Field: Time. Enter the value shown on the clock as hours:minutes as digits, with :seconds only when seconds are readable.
5:06
